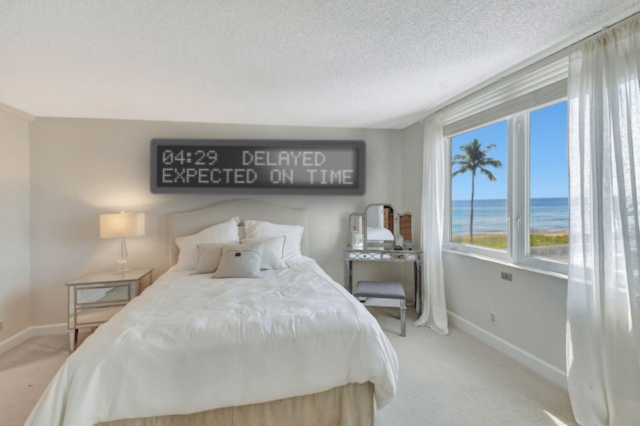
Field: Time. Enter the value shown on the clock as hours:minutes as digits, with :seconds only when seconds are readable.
4:29
